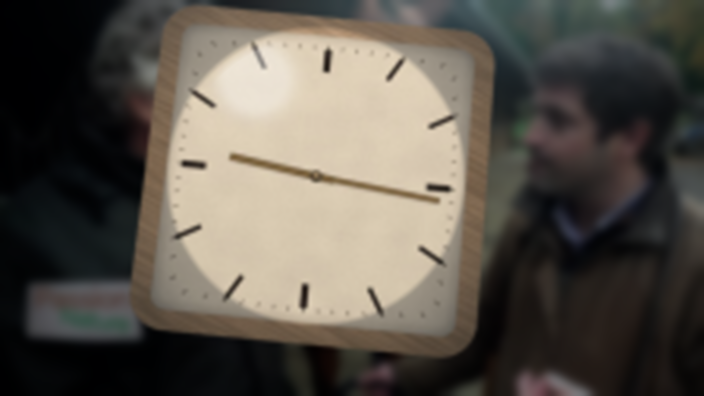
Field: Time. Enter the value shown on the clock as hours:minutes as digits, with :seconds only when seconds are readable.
9:16
